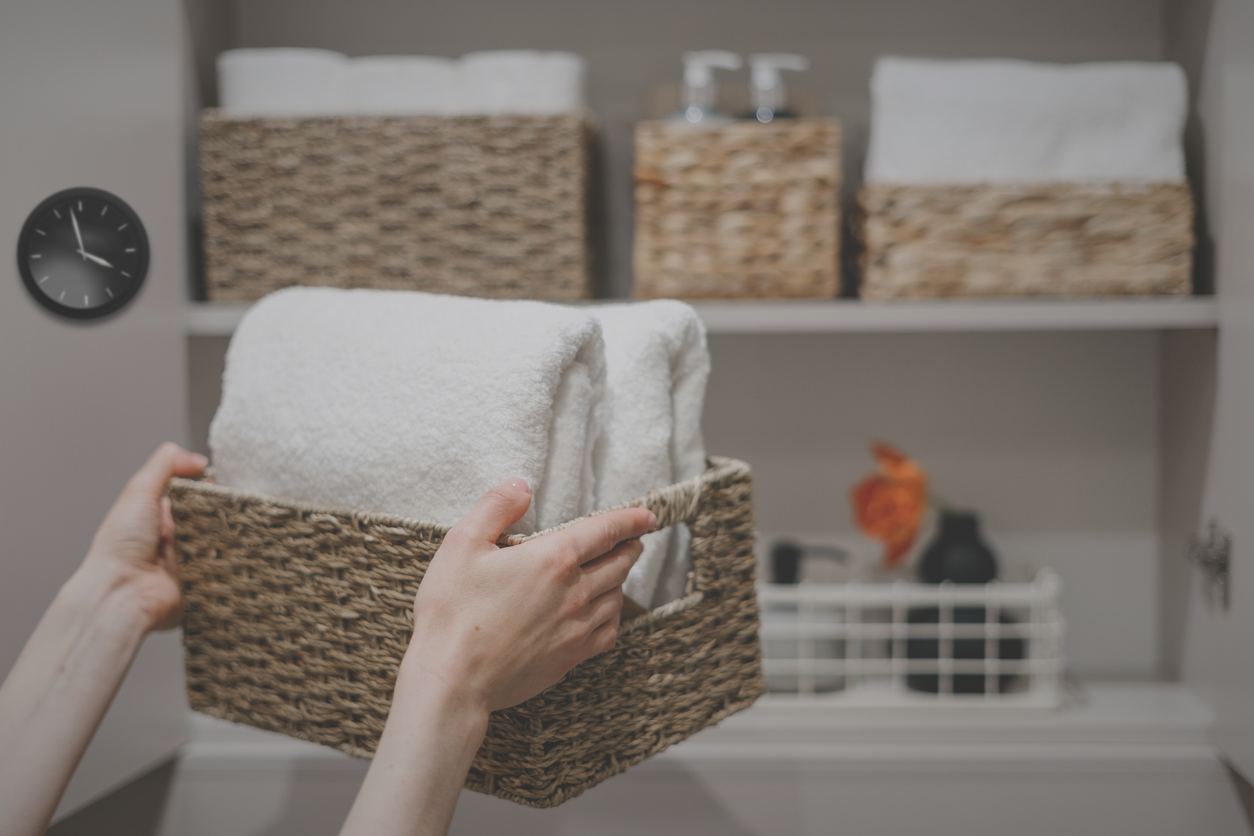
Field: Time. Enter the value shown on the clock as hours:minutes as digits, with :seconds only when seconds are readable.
3:58
